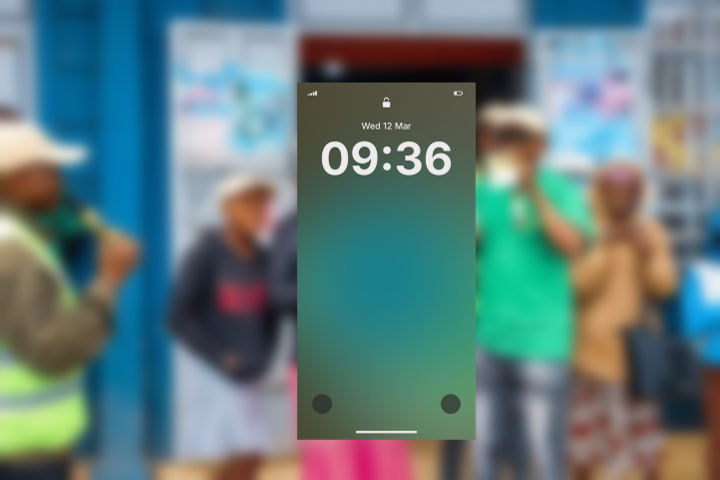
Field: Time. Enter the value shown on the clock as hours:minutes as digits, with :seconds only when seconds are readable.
9:36
